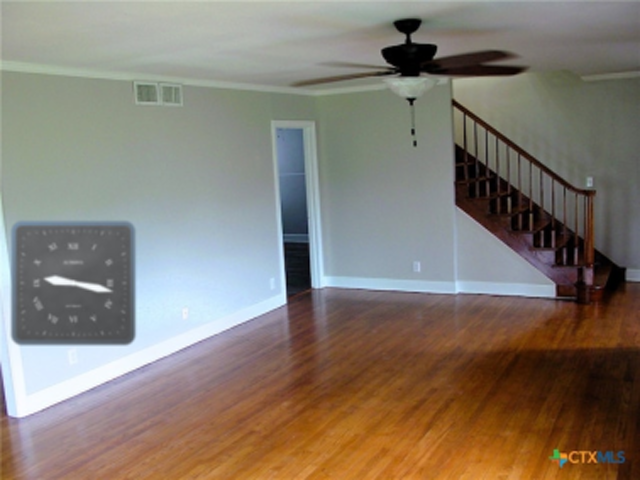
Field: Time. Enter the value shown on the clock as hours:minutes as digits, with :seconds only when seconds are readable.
9:17
